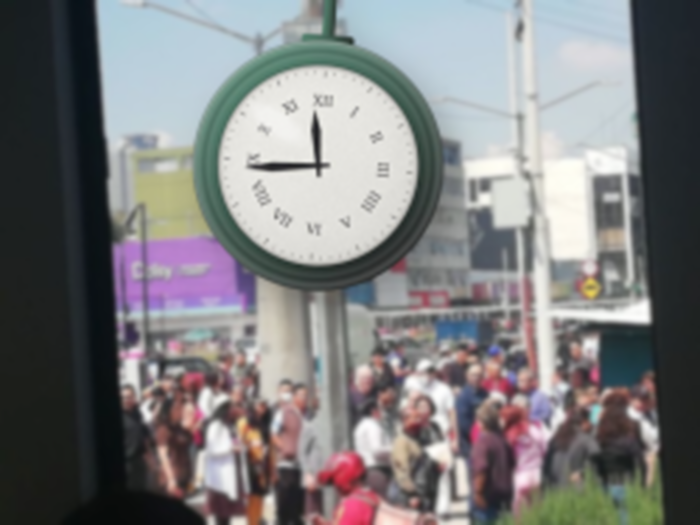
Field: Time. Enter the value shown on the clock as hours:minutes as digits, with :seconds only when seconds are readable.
11:44
